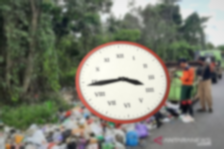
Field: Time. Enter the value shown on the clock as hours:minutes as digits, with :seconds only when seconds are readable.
3:44
